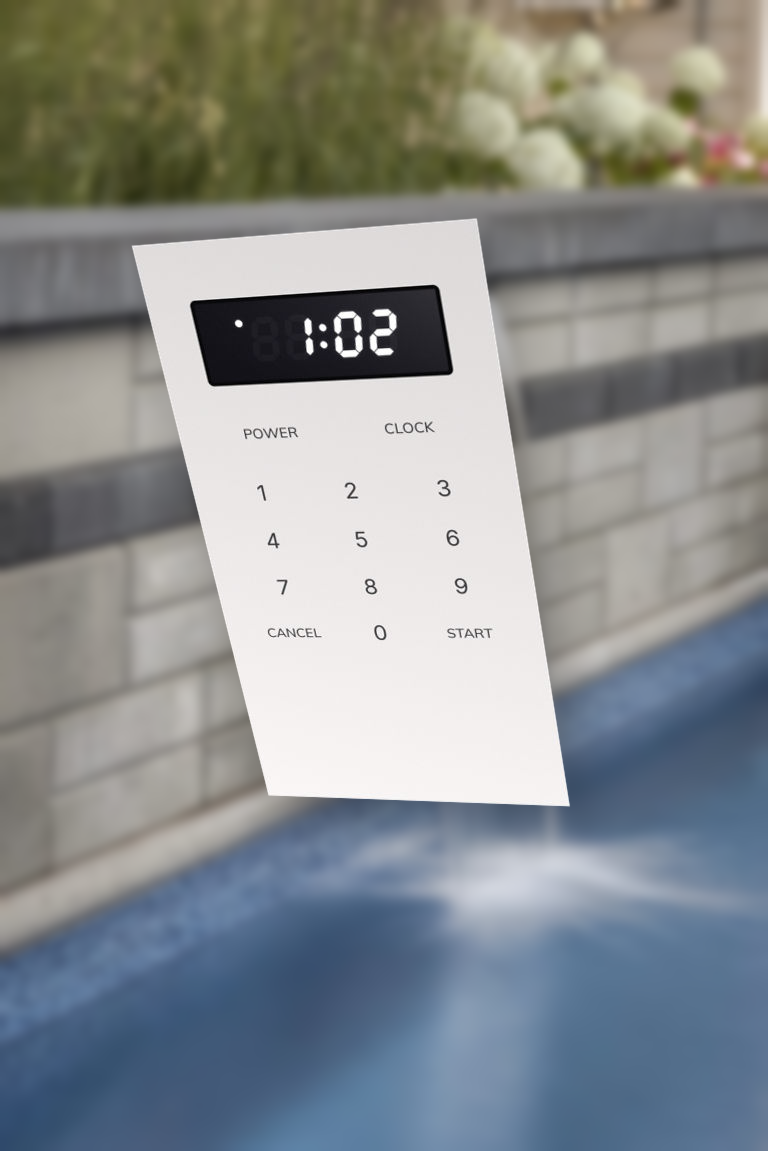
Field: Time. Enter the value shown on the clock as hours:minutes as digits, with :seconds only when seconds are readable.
1:02
